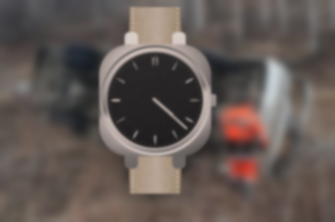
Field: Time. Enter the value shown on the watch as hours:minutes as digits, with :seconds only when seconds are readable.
4:22
